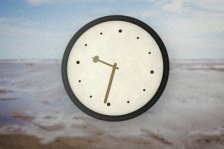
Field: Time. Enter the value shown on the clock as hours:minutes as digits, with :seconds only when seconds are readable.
9:31
